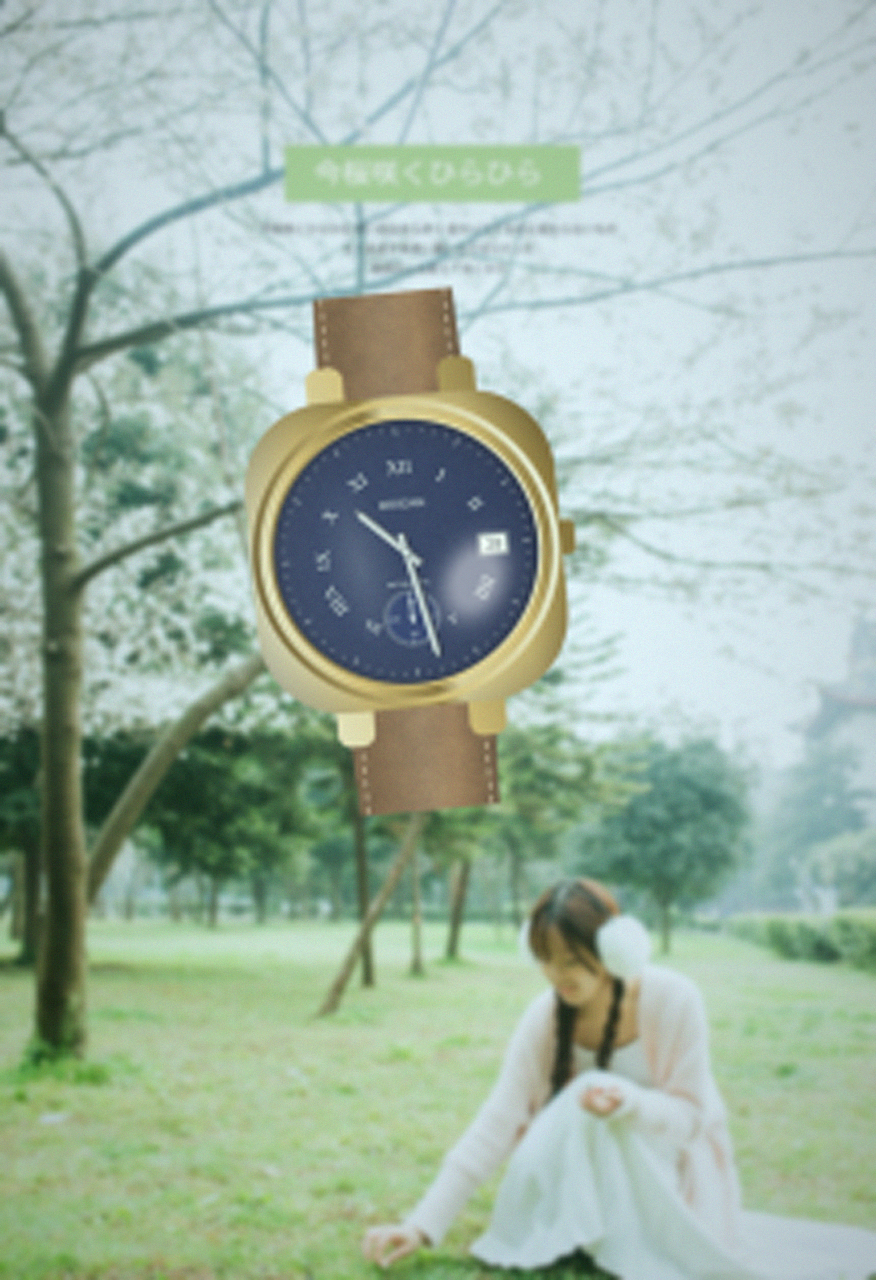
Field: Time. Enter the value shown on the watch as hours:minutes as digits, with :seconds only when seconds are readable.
10:28
